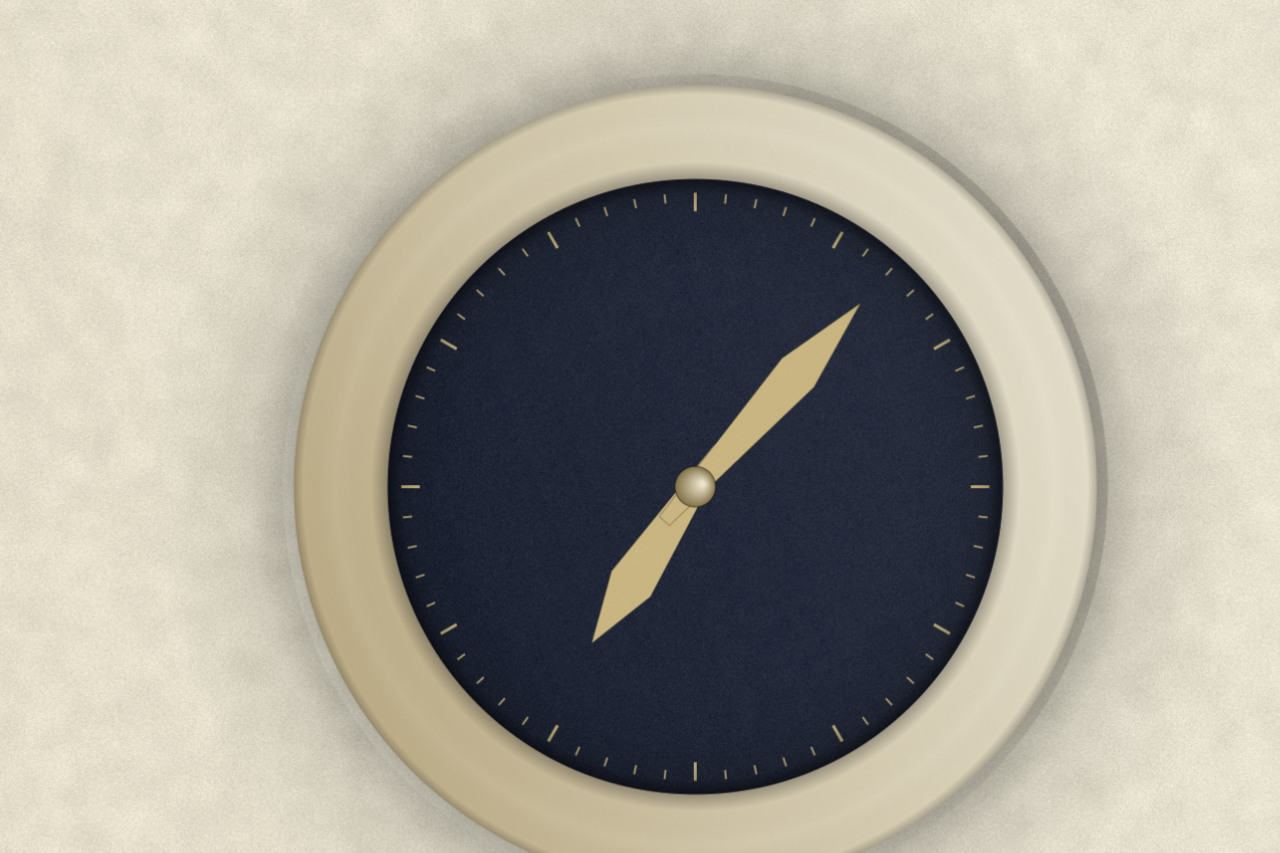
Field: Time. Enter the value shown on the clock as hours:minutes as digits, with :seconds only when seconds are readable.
7:07
